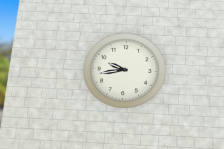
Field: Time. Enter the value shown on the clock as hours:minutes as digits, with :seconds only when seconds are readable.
9:43
